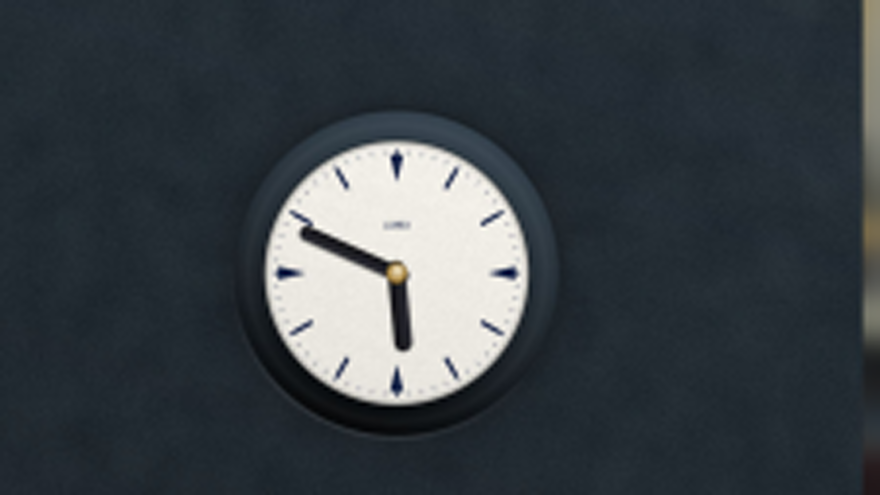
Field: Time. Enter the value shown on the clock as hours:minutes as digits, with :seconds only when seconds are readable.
5:49
